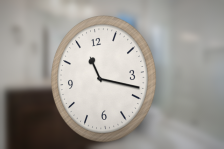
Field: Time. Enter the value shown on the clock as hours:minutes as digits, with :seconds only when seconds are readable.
11:18
